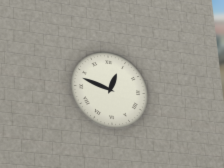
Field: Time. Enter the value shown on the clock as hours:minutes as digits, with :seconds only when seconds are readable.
12:48
